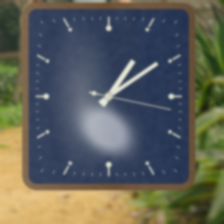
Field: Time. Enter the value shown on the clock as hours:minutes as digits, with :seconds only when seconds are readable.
1:09:17
